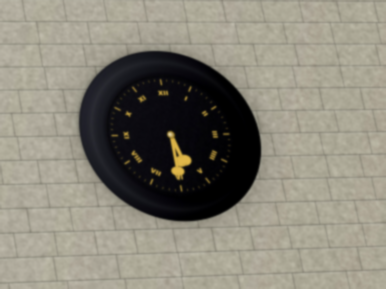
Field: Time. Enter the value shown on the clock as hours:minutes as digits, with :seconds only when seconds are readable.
5:30
